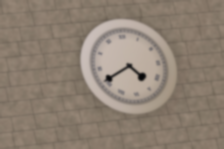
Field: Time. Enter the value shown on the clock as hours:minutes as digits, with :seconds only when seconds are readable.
4:41
